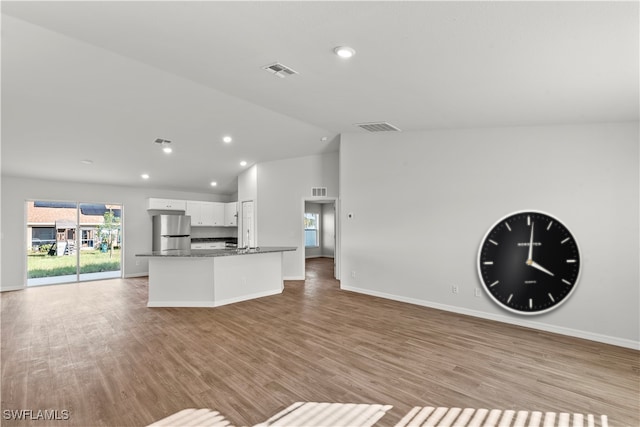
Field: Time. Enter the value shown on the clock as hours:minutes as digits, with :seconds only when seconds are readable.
4:01
